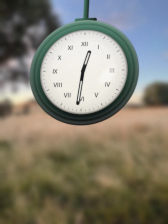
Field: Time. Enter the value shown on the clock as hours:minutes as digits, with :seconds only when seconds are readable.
12:31
